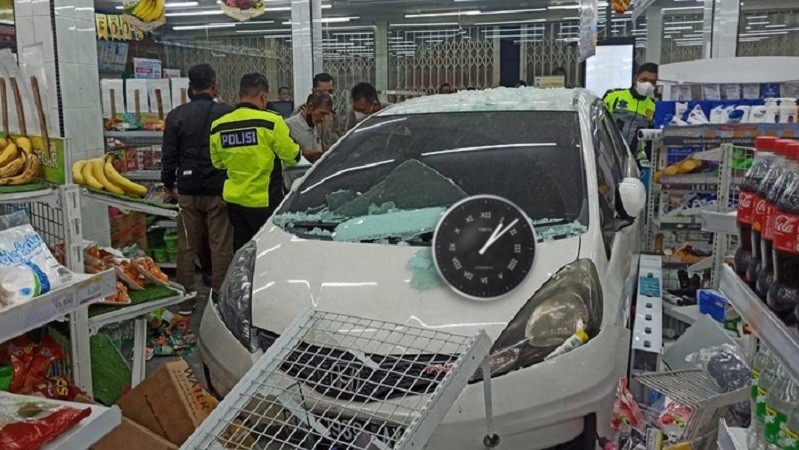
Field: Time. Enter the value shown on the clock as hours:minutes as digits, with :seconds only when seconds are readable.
1:08
